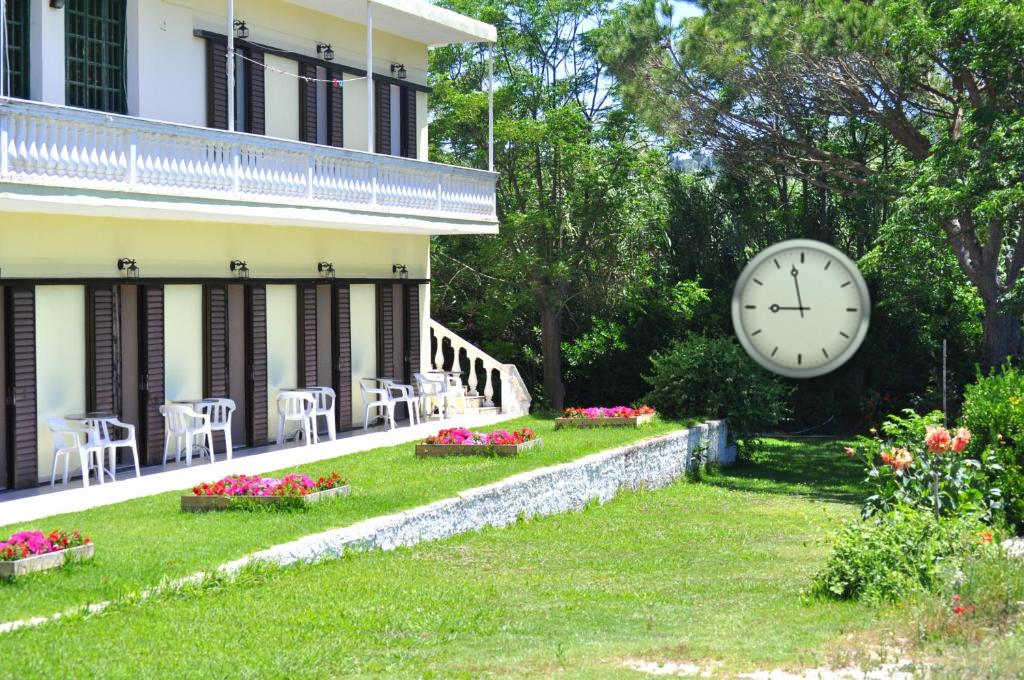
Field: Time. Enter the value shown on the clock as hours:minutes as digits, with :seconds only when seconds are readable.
8:58
